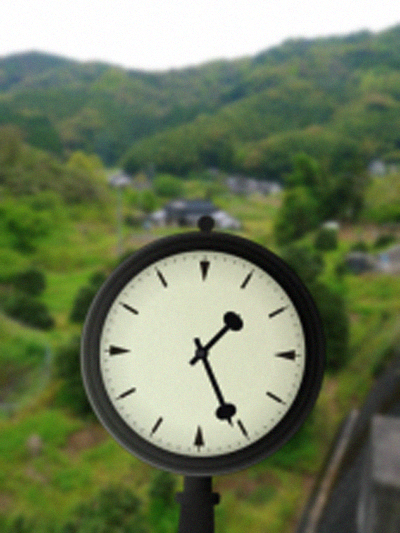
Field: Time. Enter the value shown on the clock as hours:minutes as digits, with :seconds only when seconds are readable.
1:26
